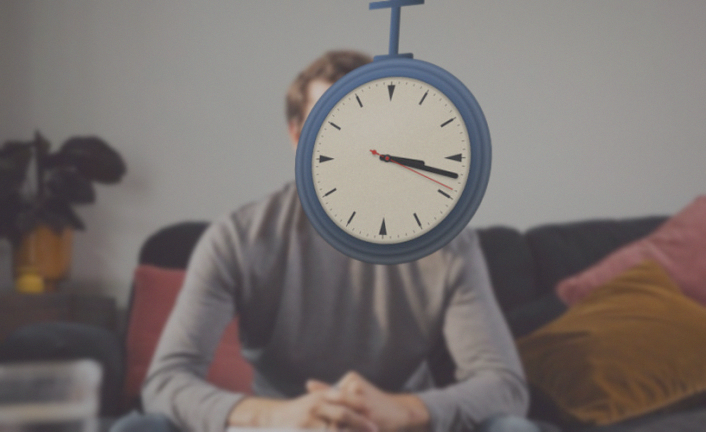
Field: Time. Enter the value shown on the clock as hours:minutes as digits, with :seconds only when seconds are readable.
3:17:19
